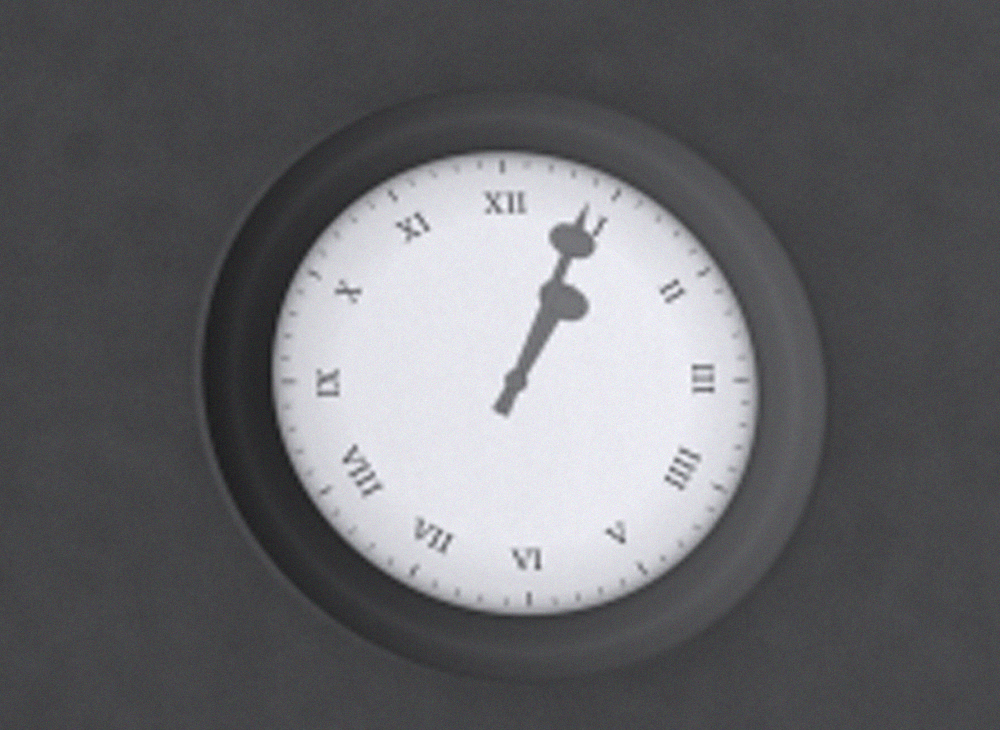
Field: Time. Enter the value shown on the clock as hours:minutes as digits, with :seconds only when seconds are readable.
1:04
